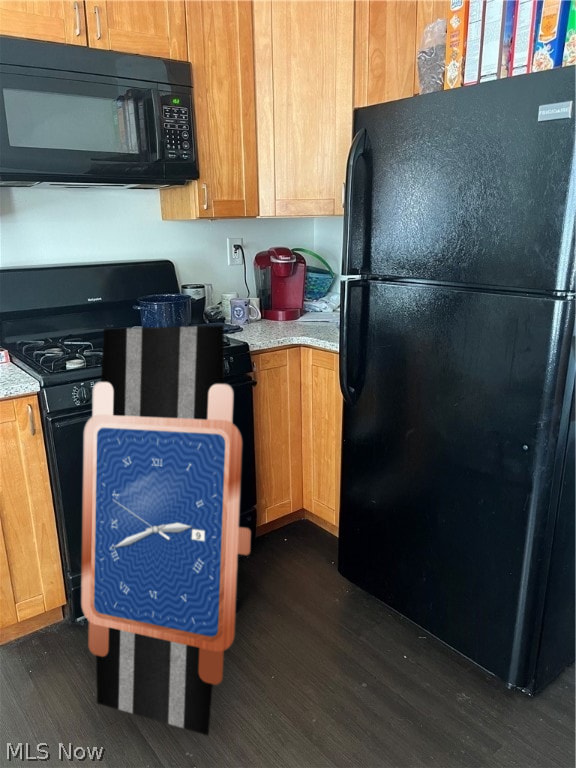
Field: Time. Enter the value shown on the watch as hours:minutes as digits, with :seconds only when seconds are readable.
2:40:49
